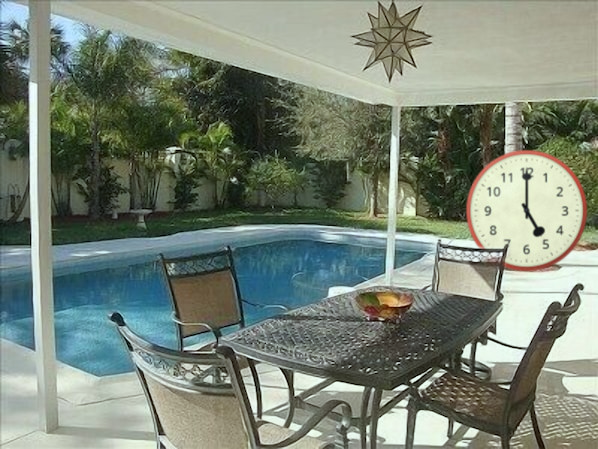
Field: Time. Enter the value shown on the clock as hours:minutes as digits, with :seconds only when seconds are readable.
5:00
